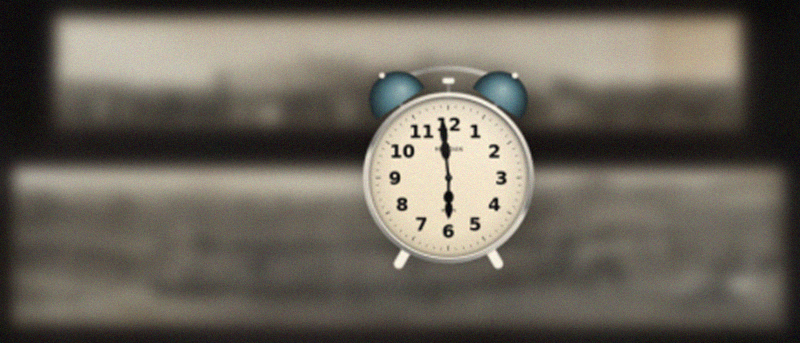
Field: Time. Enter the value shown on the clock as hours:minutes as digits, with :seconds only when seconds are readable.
5:59
